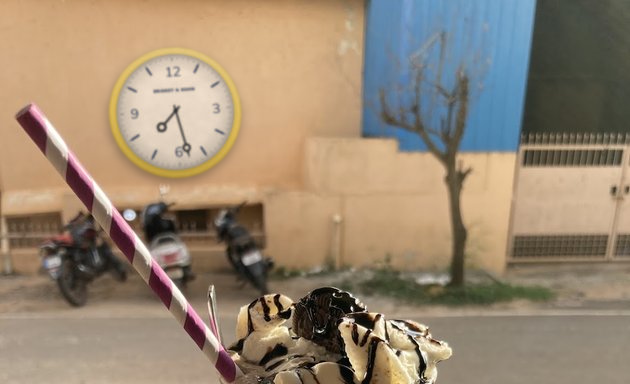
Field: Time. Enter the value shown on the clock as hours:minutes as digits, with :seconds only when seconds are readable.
7:28
